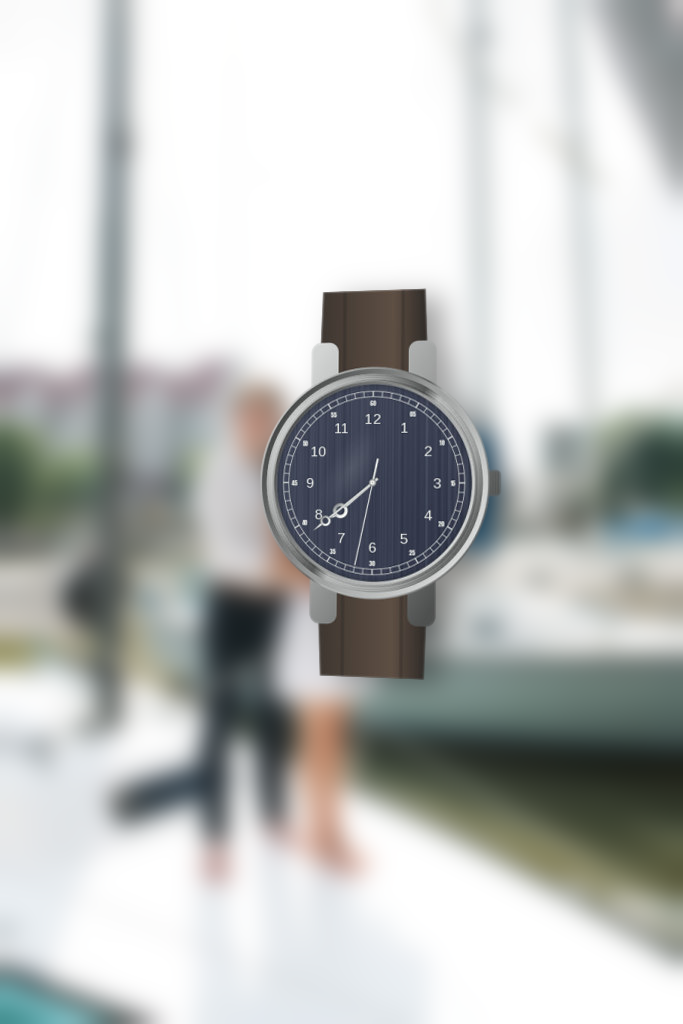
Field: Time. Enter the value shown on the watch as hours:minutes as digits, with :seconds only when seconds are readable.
7:38:32
